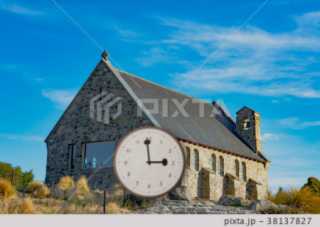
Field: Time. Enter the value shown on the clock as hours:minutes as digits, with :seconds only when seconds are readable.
2:59
